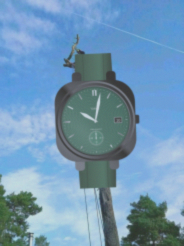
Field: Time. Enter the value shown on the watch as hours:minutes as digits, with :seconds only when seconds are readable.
10:02
